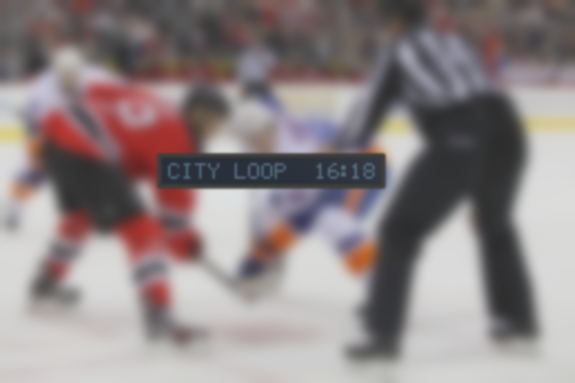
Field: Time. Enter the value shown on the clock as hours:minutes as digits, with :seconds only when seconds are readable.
16:18
